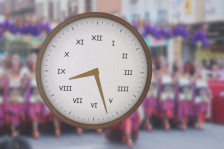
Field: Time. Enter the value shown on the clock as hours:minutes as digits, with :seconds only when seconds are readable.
8:27
